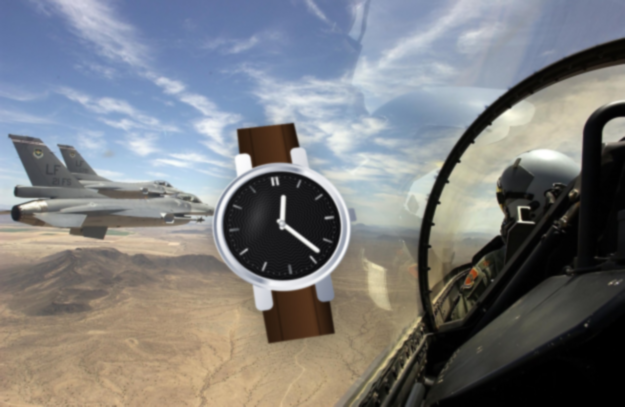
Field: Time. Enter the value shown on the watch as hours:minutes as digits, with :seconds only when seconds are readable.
12:23
